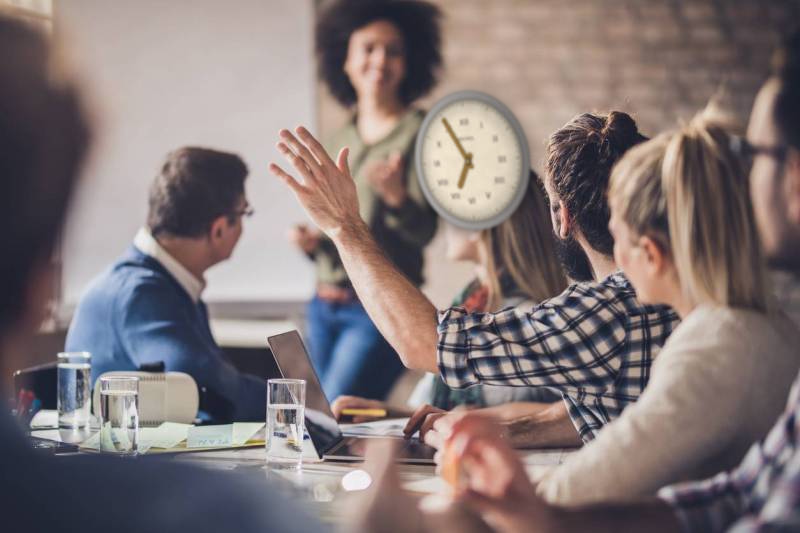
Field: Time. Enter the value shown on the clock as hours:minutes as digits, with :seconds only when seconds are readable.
6:55
